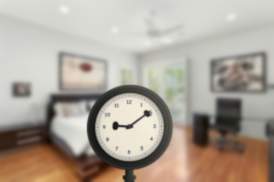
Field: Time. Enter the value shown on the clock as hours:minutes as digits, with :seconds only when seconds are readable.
9:09
